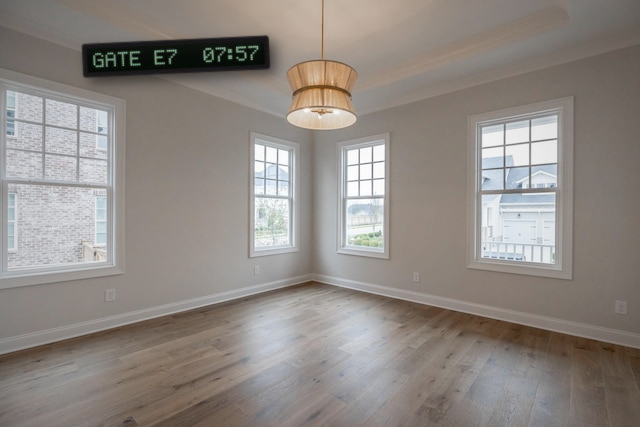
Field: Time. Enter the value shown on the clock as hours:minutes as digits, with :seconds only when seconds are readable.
7:57
